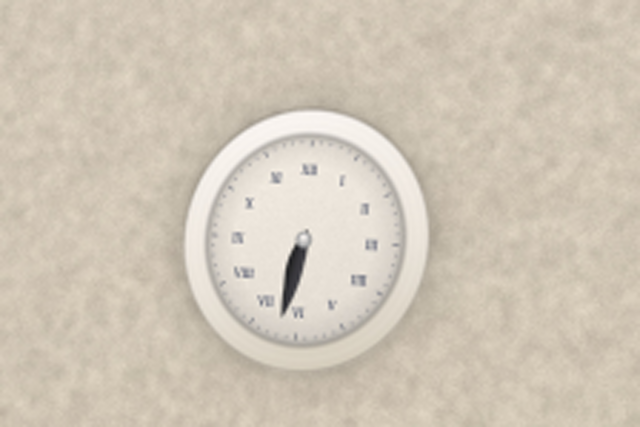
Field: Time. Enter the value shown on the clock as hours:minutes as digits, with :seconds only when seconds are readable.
6:32
